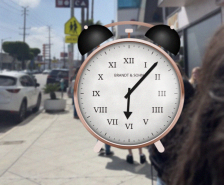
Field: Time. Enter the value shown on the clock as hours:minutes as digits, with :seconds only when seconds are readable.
6:07
